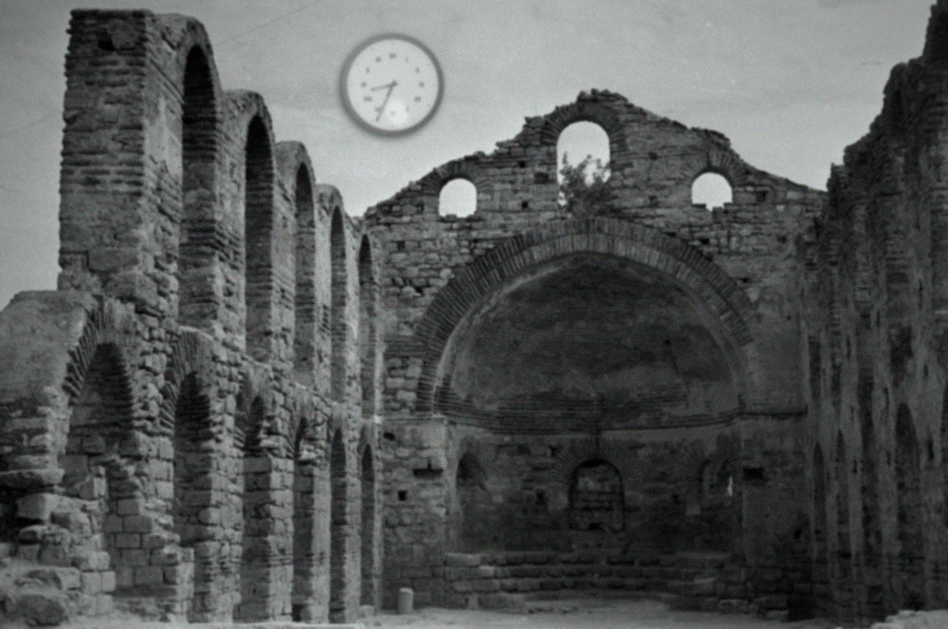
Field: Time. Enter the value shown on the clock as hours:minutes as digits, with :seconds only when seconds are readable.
8:34
